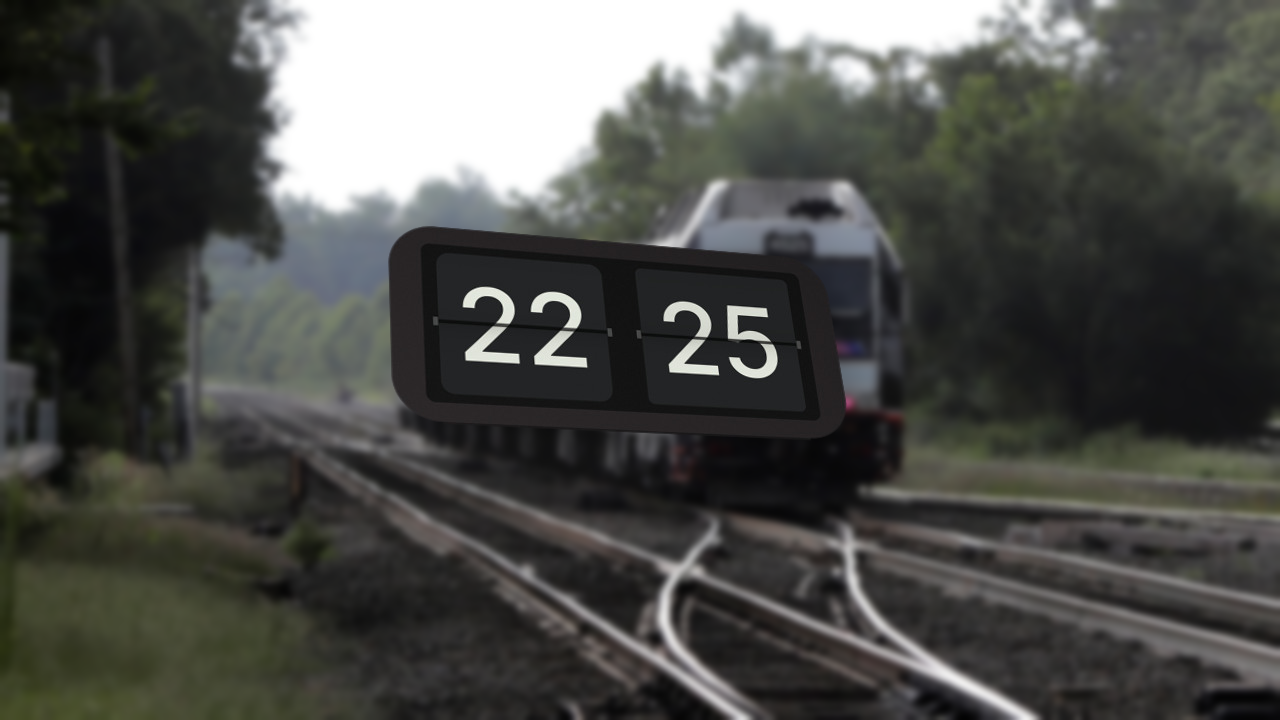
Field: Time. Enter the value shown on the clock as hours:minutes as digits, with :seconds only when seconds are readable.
22:25
